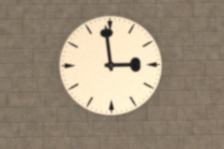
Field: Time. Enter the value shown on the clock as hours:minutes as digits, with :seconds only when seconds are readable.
2:59
